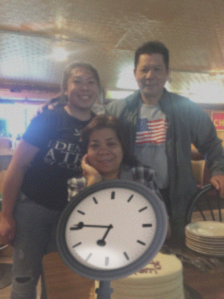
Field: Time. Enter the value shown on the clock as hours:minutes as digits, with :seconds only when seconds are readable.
6:46
